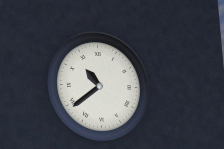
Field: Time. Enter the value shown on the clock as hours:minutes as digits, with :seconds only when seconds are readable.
10:39
